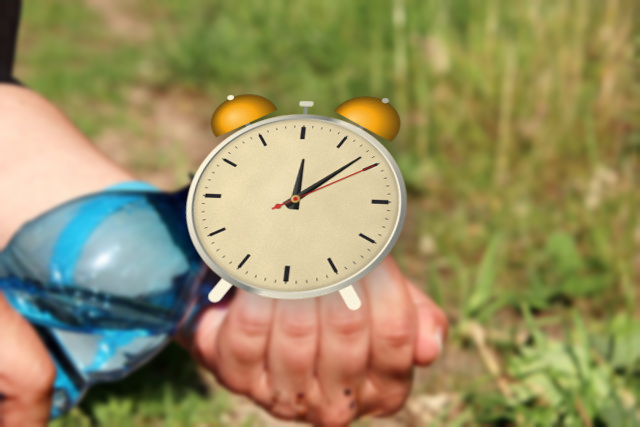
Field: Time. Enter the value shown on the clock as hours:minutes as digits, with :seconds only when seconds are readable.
12:08:10
